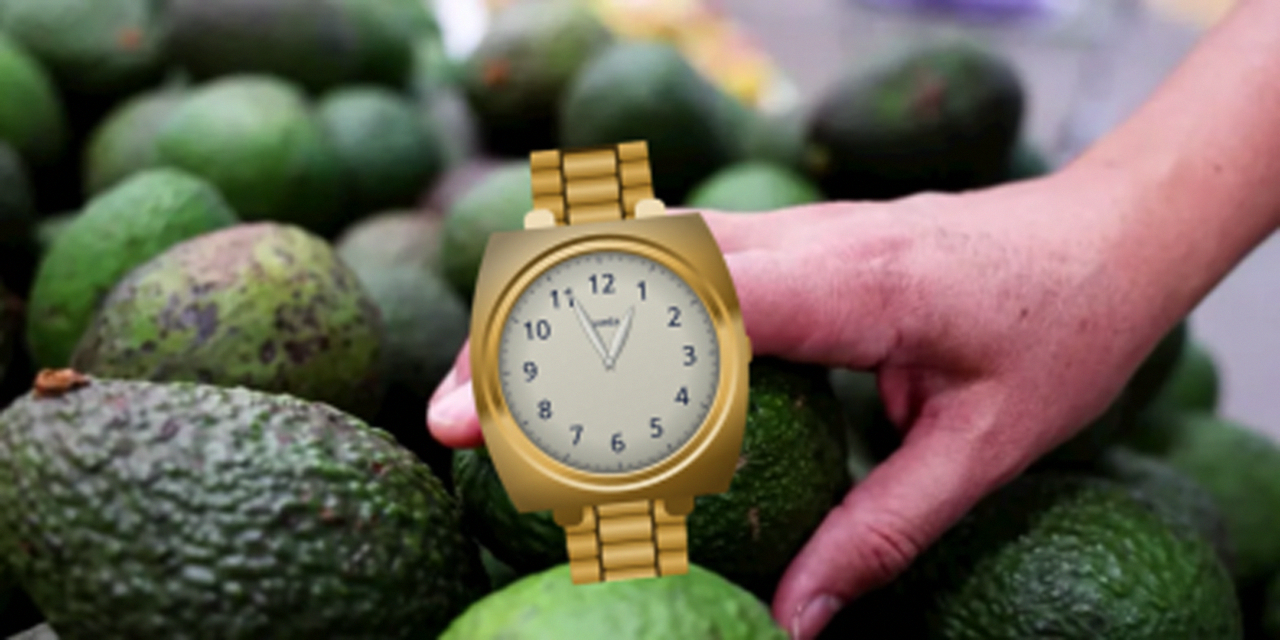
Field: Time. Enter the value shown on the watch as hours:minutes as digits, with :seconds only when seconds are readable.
12:56
